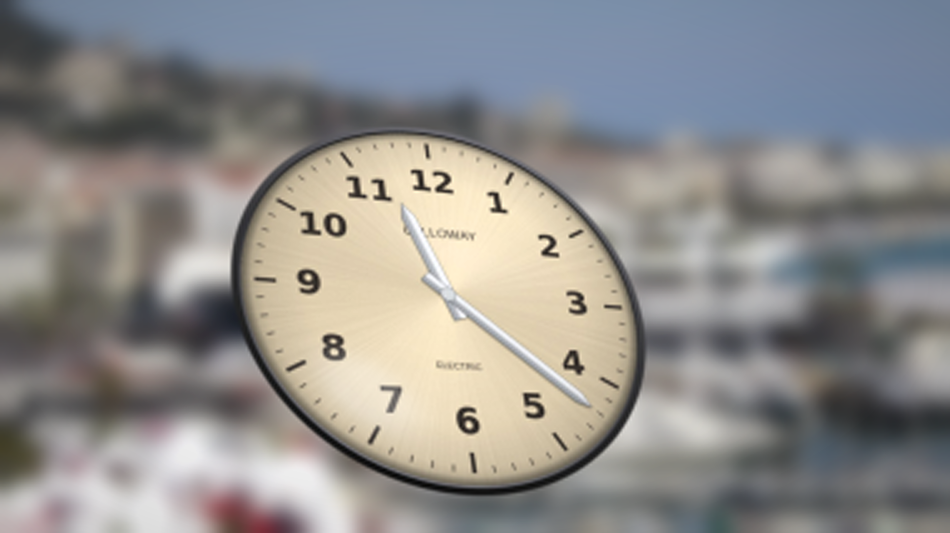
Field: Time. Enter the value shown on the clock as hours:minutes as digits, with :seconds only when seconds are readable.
11:22
